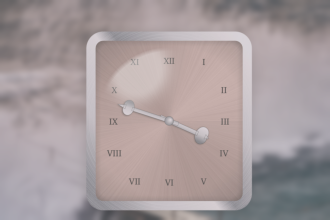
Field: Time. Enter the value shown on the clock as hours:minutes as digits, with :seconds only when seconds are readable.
3:48
